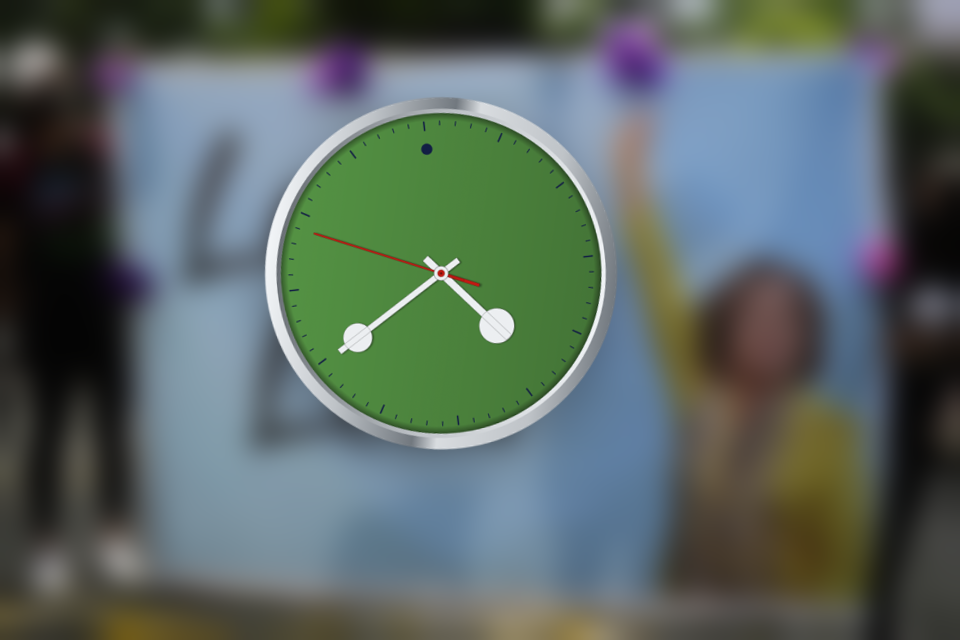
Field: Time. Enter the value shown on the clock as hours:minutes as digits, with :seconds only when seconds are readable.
4:39:49
